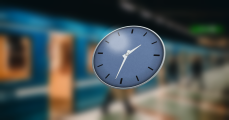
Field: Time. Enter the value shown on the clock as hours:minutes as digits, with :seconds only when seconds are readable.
1:32
